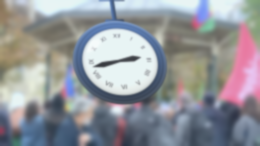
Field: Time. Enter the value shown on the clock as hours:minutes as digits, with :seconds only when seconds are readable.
2:43
